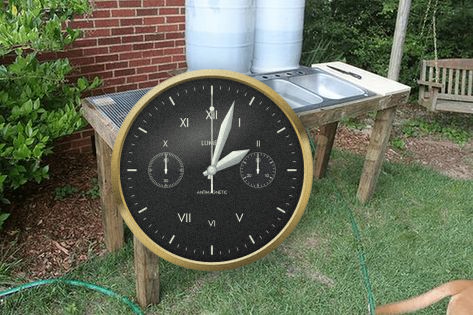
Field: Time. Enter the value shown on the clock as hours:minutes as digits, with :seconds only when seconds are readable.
2:03
